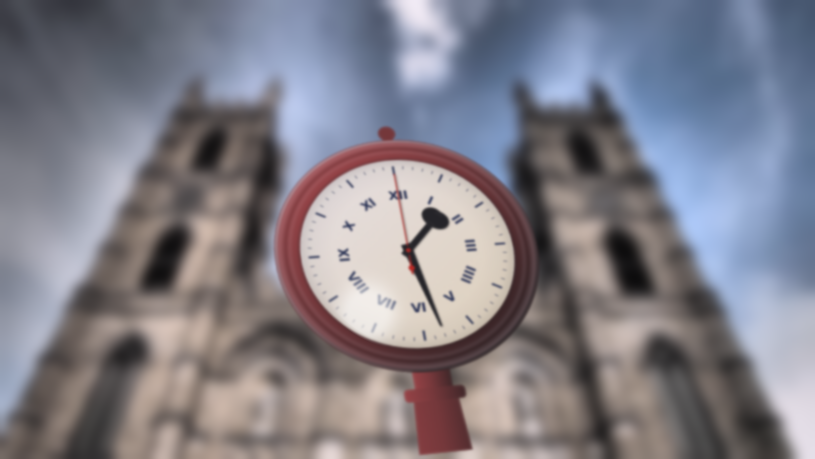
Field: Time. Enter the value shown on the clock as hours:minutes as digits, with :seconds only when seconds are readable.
1:28:00
